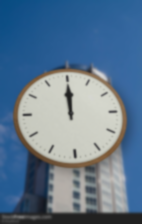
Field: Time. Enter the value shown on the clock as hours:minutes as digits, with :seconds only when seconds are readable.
12:00
